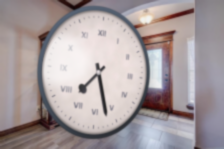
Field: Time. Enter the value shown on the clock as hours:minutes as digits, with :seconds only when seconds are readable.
7:27
